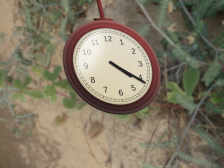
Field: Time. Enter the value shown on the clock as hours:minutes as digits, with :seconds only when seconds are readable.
4:21
